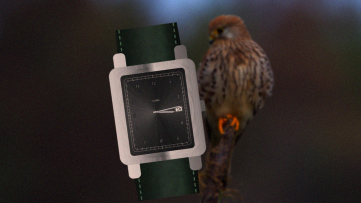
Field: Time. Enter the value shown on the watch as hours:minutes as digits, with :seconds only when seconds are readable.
3:14
